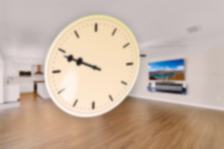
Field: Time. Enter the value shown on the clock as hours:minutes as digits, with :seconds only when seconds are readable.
9:49
